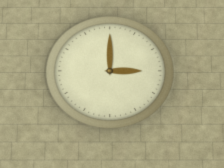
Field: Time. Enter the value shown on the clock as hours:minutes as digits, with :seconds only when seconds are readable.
3:00
